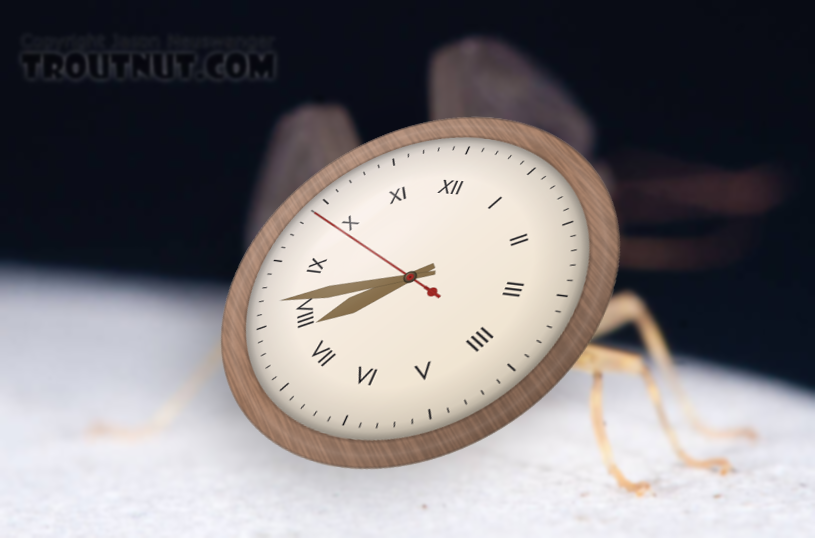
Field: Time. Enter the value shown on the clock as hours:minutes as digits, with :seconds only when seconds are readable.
7:41:49
